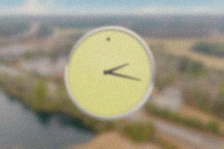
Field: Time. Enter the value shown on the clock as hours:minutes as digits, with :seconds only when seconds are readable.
2:17
